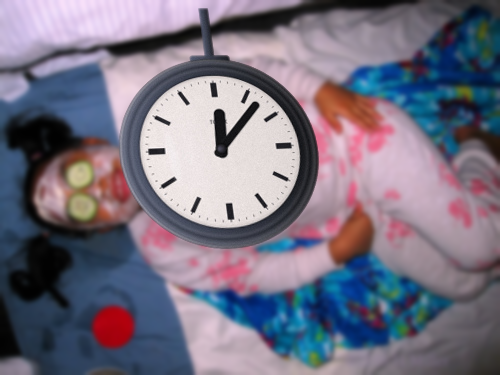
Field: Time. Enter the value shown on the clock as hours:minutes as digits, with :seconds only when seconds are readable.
12:07
